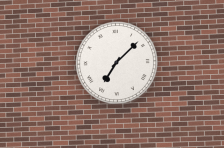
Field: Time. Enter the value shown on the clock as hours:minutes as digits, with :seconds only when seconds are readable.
7:08
